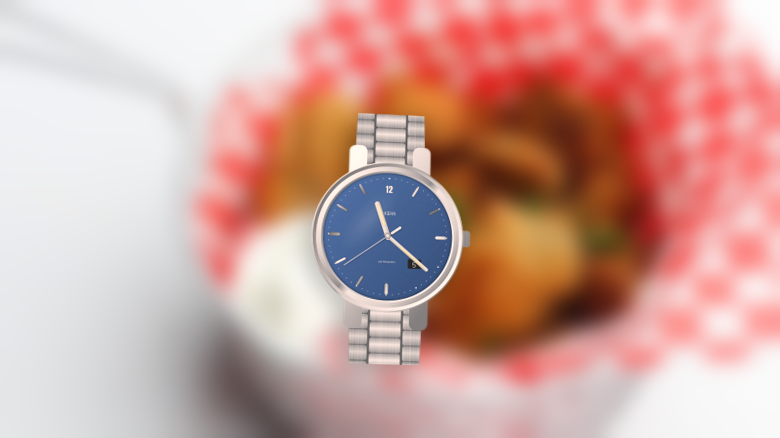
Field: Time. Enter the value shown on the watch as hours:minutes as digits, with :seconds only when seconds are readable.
11:21:39
